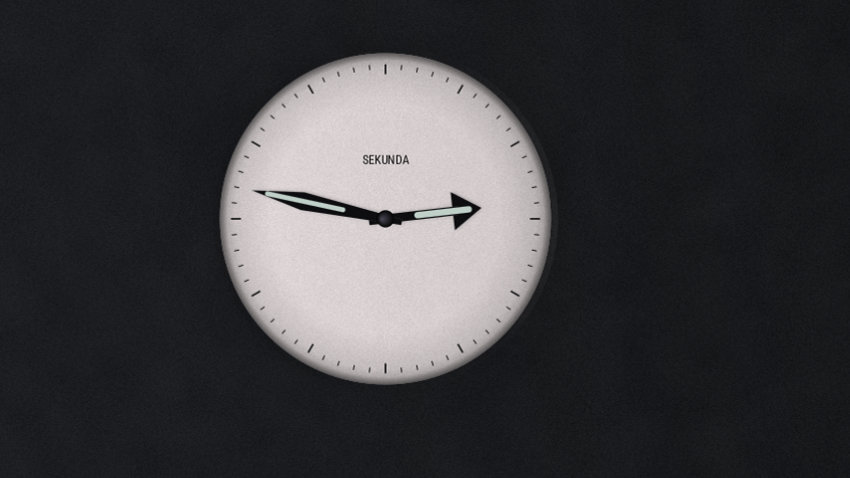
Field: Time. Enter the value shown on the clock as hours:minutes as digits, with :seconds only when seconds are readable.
2:47
